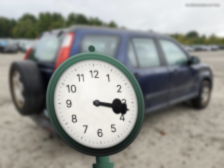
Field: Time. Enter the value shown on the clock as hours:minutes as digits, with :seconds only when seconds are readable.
3:17
